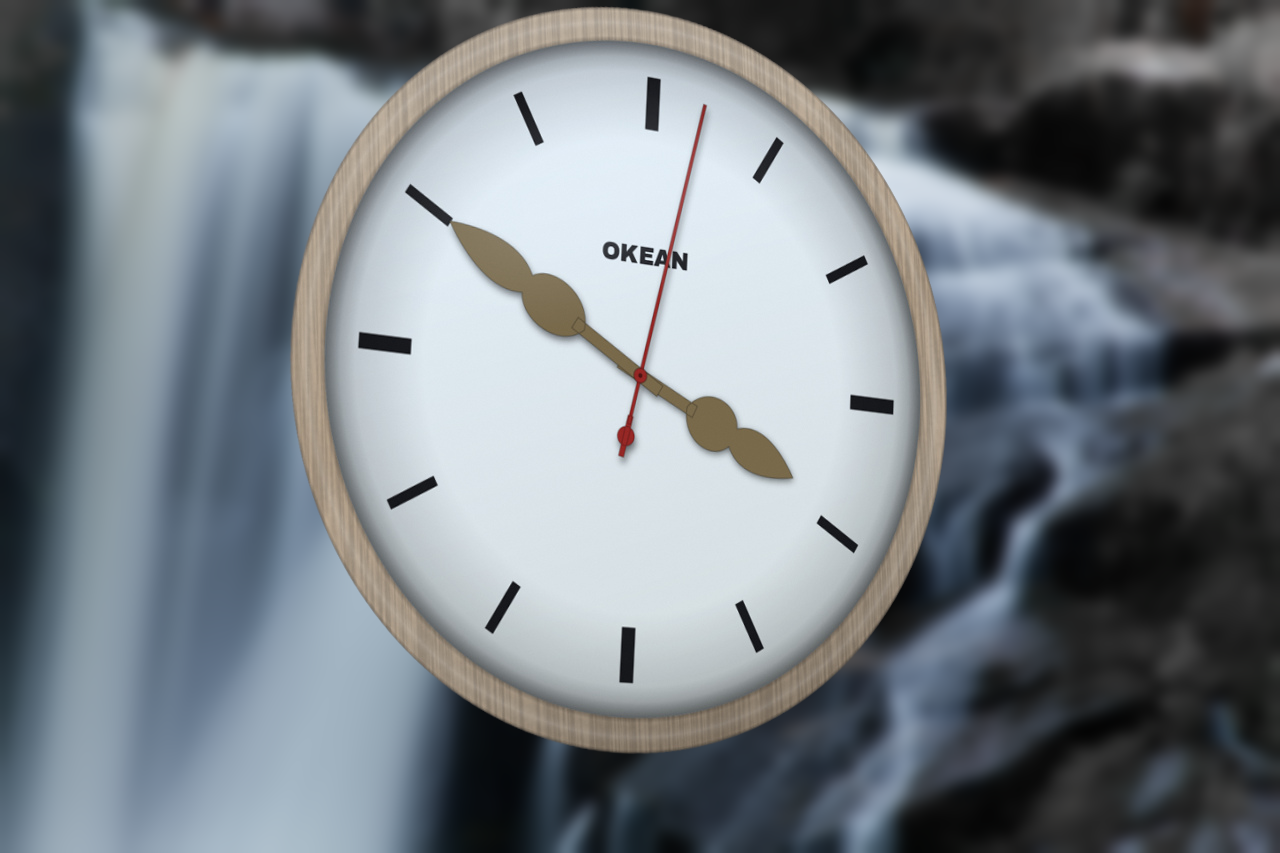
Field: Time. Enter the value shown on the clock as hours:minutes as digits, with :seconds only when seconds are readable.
3:50:02
